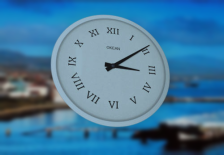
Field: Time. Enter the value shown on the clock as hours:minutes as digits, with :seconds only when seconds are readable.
3:09
